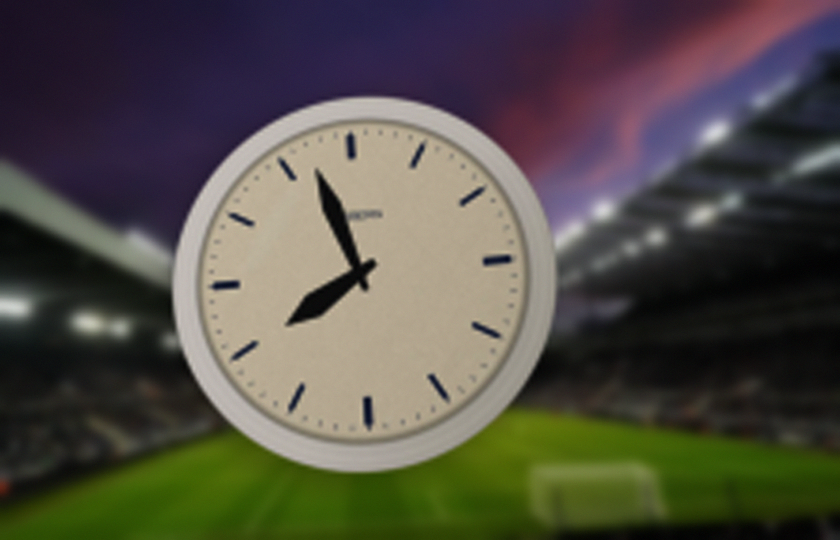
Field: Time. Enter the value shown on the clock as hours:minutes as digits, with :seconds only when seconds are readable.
7:57
